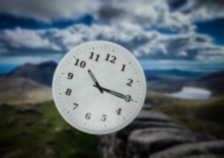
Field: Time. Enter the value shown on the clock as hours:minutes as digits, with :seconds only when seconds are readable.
10:15
